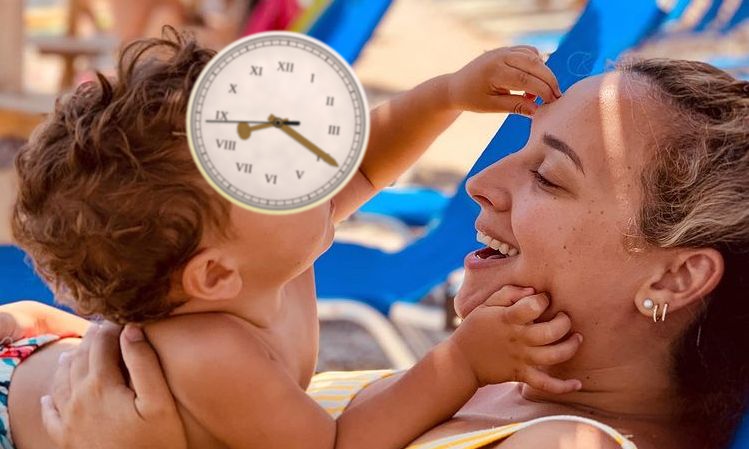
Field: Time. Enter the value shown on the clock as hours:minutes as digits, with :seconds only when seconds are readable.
8:19:44
